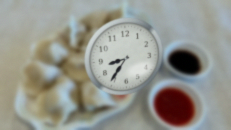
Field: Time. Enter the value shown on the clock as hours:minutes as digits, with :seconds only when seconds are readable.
8:36
